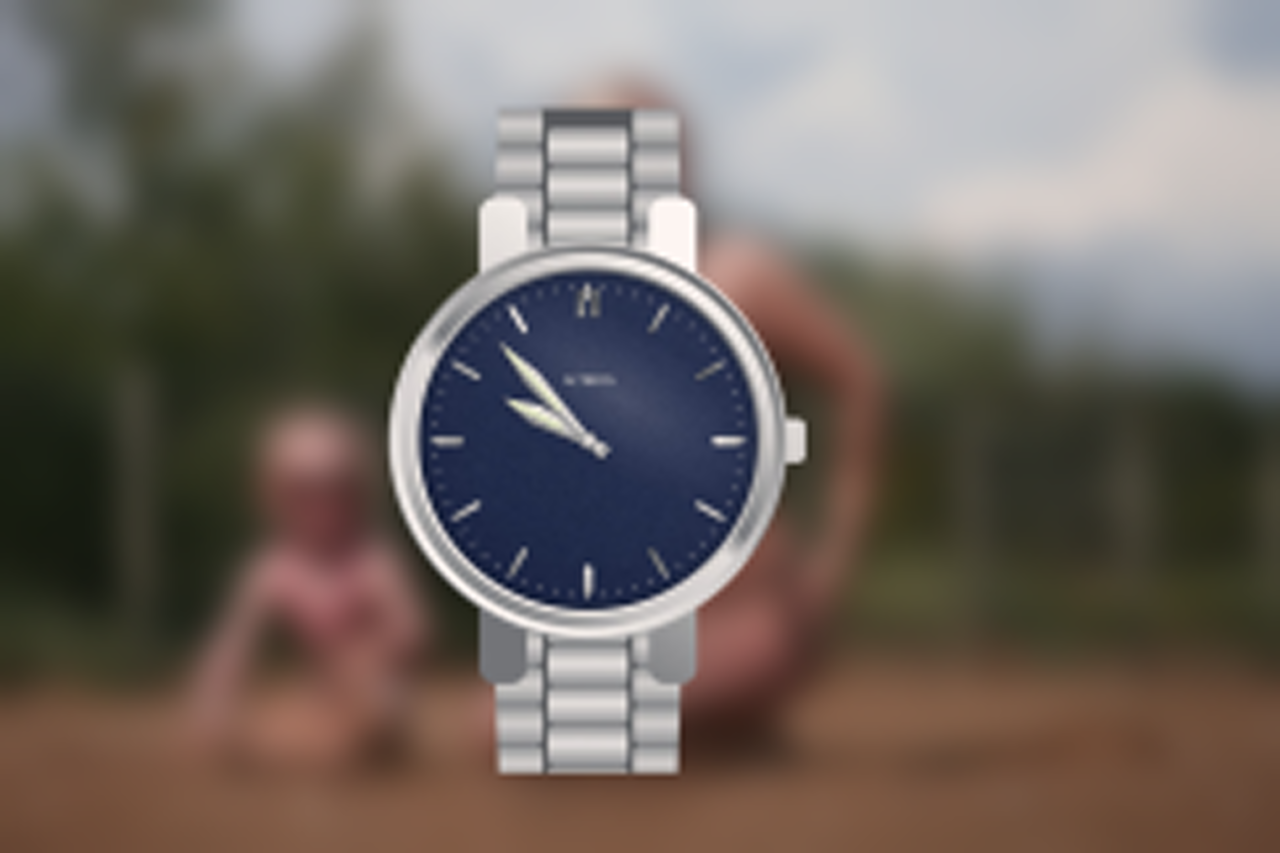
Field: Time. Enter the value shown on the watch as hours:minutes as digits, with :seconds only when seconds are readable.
9:53
